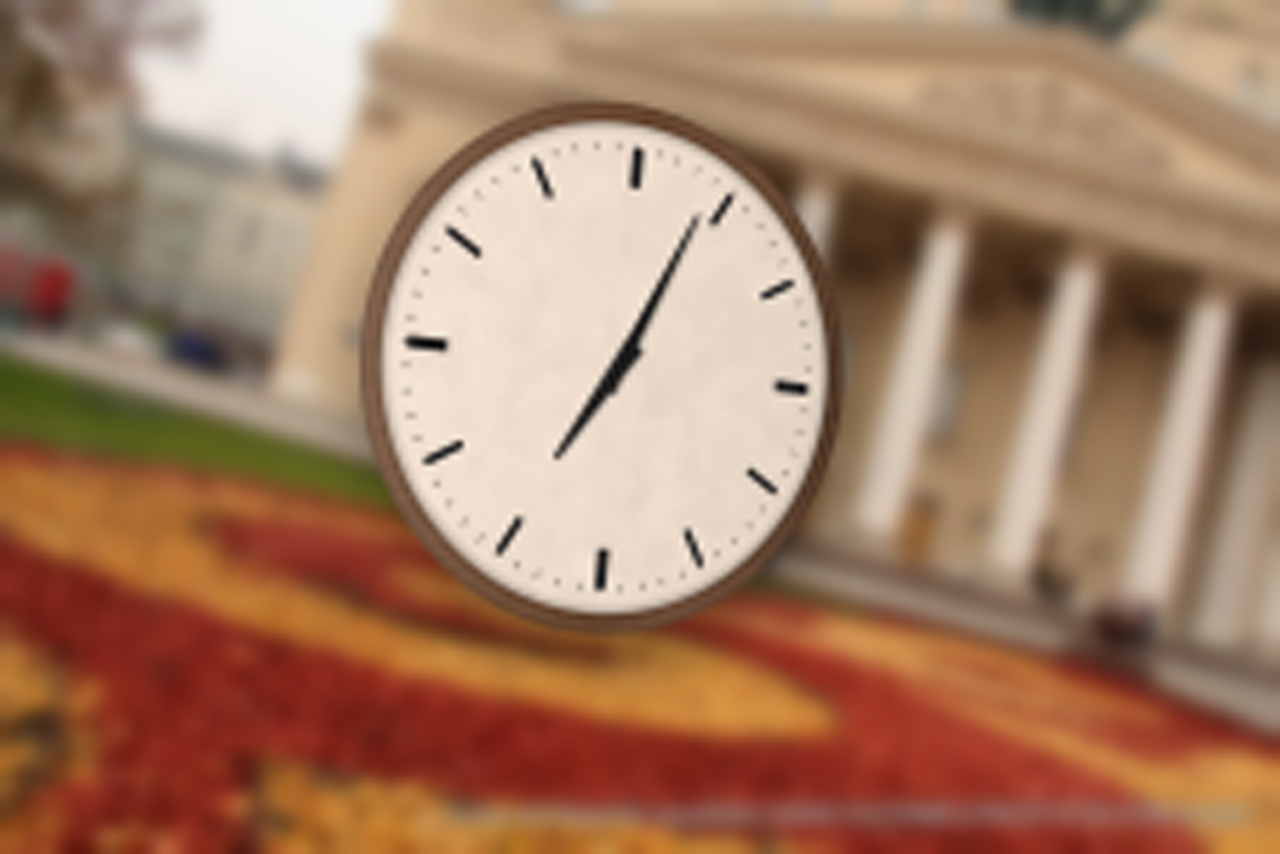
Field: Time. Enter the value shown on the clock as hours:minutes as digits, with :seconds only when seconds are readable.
7:04
